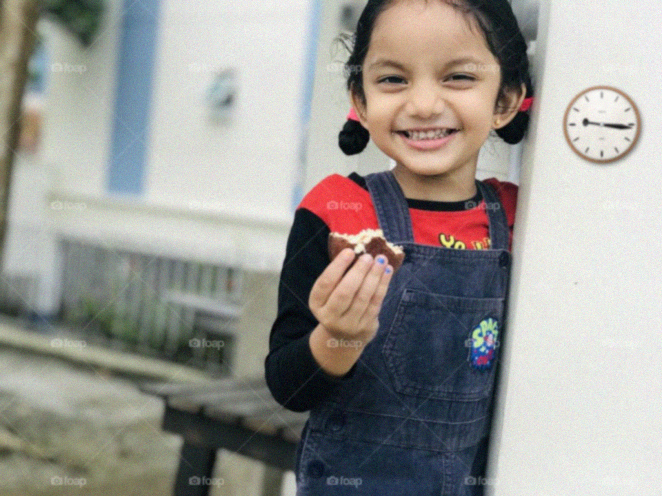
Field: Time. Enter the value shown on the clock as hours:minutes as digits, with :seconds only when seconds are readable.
9:16
